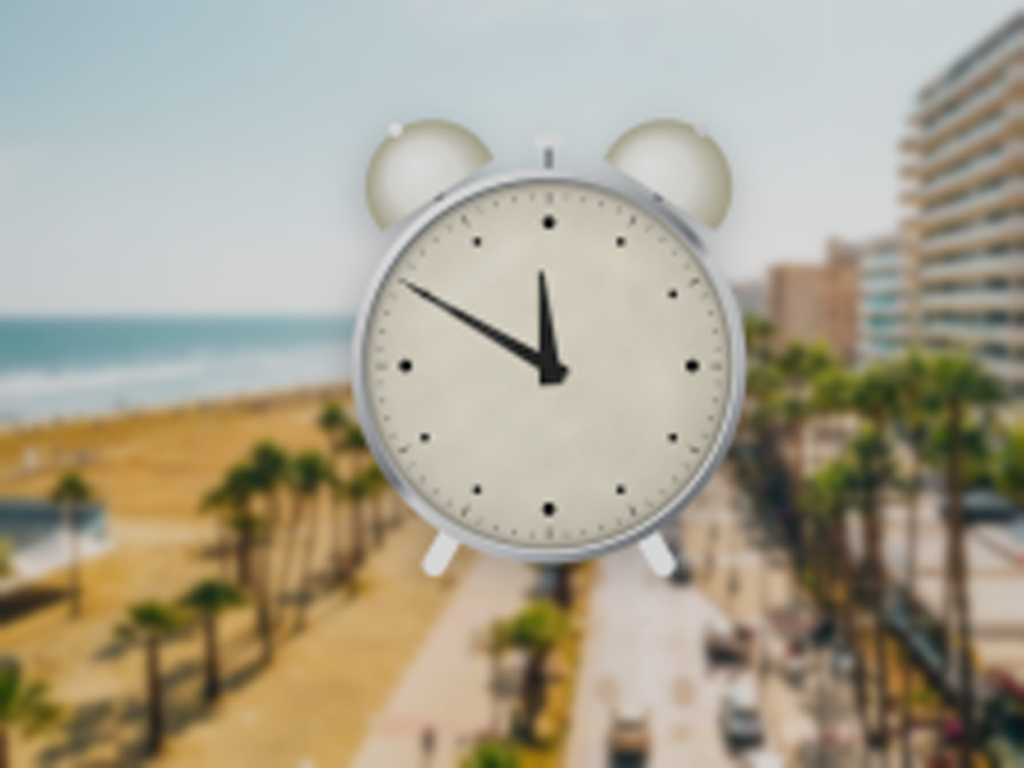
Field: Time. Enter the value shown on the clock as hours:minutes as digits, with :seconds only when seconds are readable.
11:50
